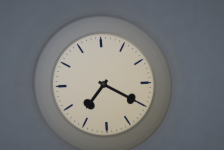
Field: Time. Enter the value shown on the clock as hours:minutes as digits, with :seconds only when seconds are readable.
7:20
